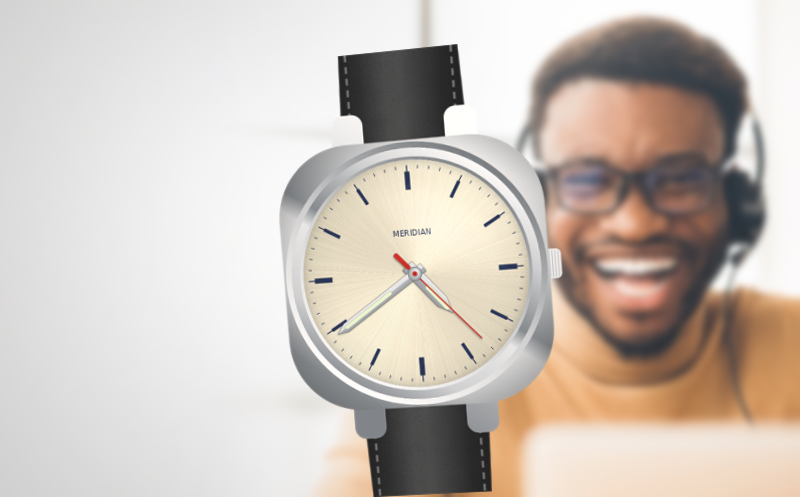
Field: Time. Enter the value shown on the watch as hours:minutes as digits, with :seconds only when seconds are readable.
4:39:23
